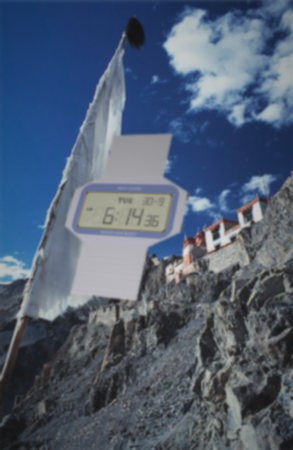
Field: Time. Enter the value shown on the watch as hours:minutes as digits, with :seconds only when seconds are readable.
6:14
